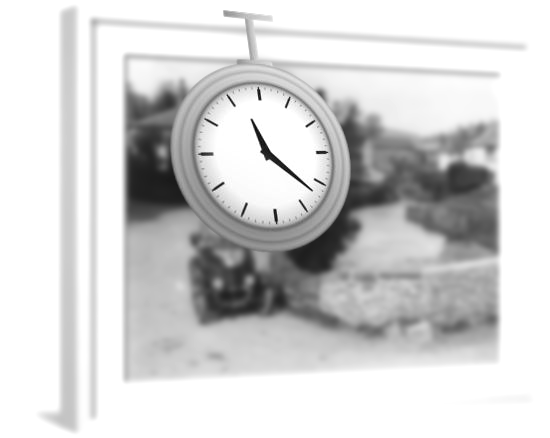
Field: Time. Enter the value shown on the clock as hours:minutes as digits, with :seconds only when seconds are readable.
11:22
